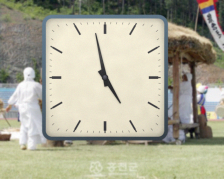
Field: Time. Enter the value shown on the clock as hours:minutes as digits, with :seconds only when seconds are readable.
4:58
